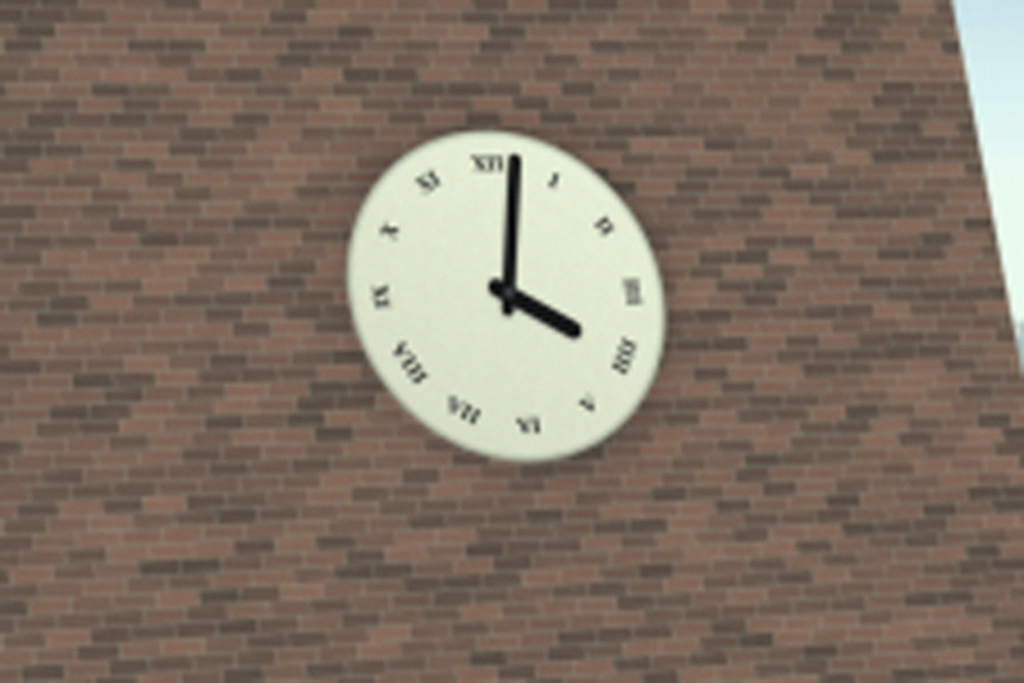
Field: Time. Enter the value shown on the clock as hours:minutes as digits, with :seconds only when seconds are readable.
4:02
